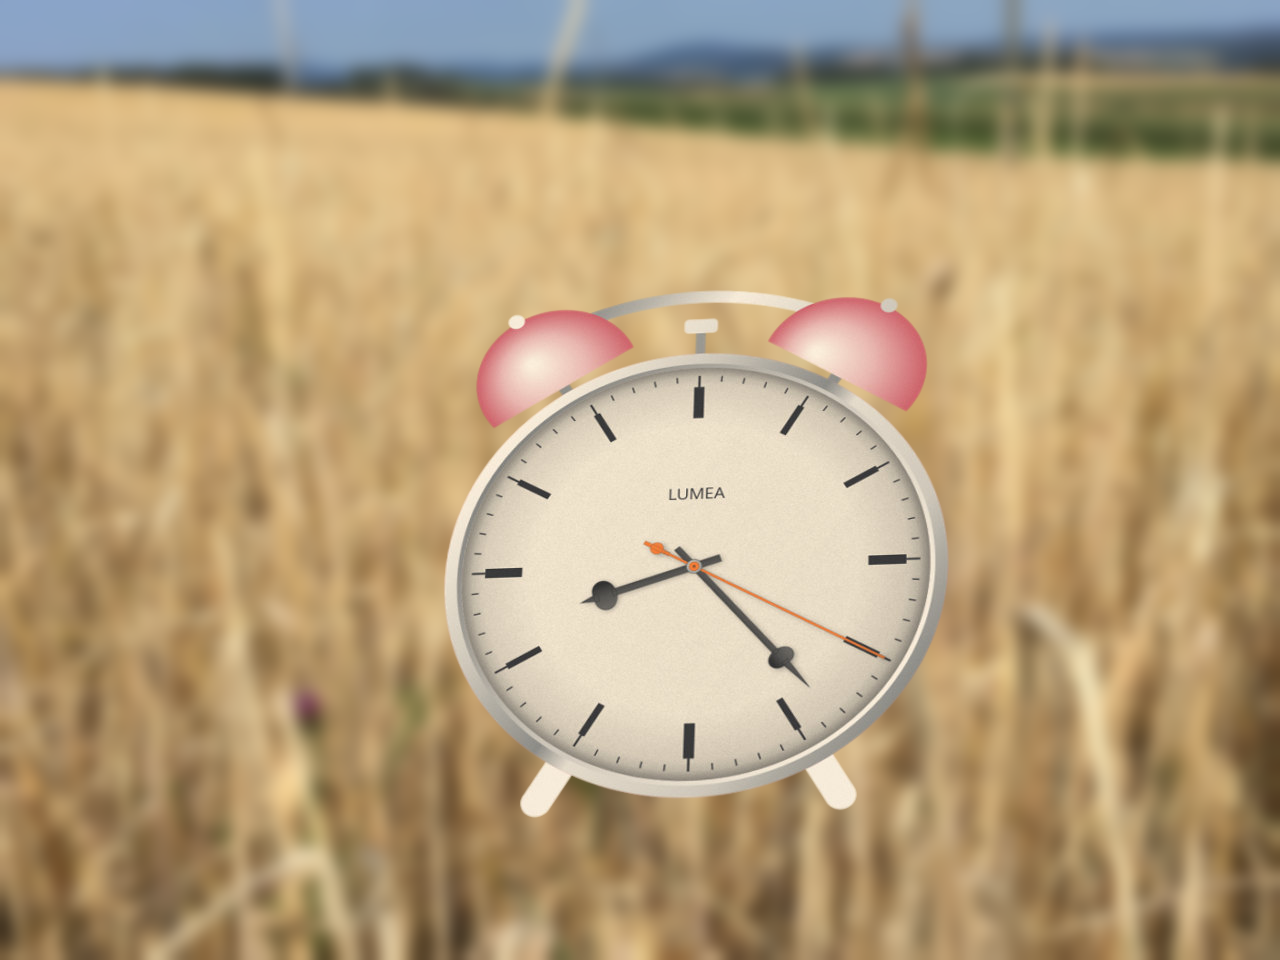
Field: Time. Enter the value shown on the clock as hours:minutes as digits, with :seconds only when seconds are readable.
8:23:20
